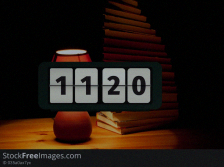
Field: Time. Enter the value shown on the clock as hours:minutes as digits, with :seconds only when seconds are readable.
11:20
